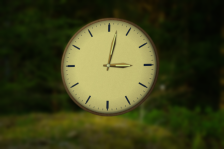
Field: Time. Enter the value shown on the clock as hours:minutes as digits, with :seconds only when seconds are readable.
3:02
